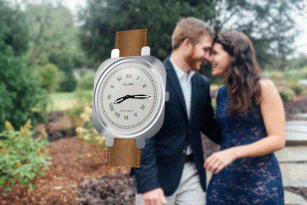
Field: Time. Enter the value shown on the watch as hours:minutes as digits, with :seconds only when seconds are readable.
8:15
